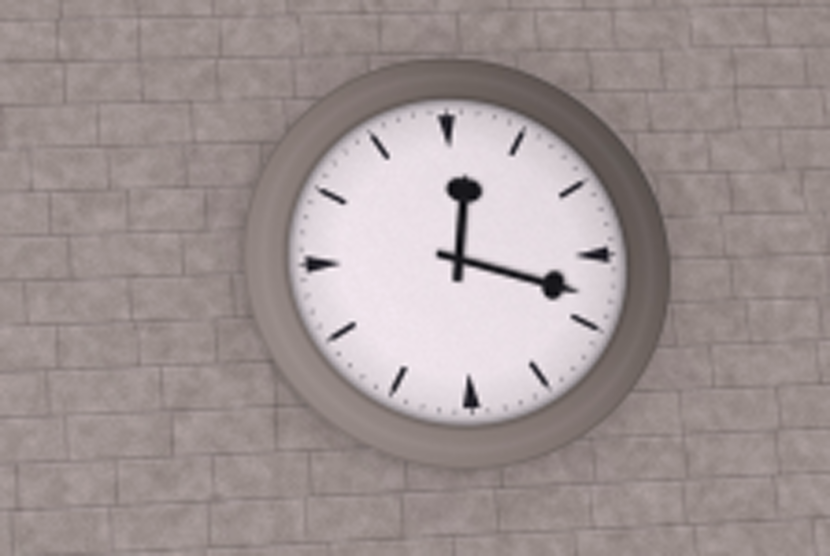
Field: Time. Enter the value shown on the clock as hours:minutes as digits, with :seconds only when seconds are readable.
12:18
